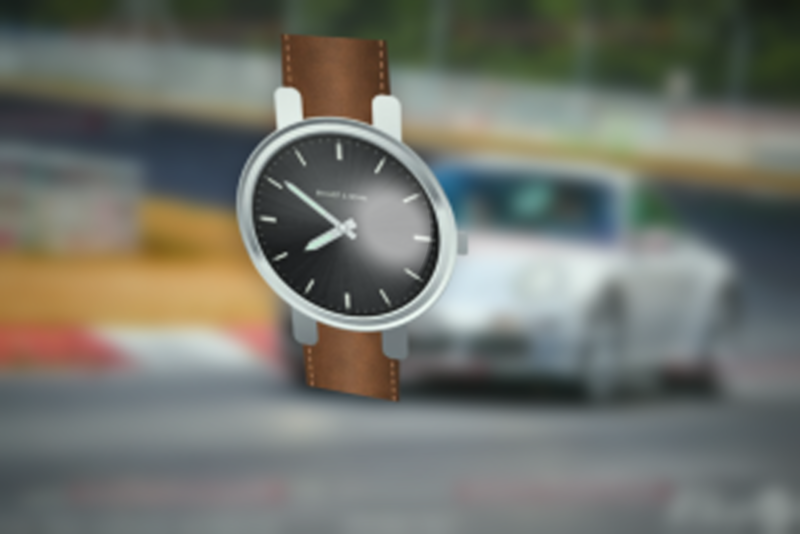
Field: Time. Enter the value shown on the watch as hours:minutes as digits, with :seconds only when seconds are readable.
7:51
